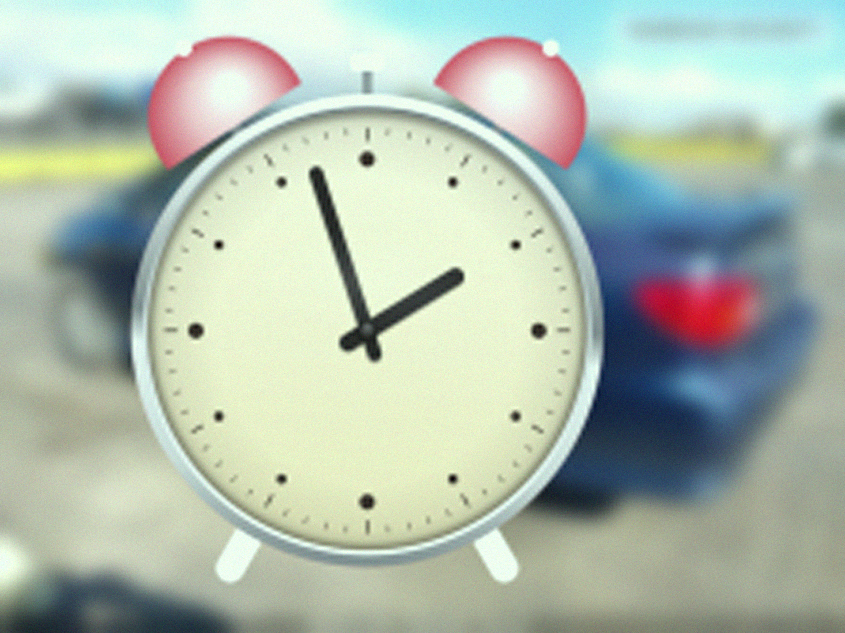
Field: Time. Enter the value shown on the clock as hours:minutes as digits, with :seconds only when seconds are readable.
1:57
